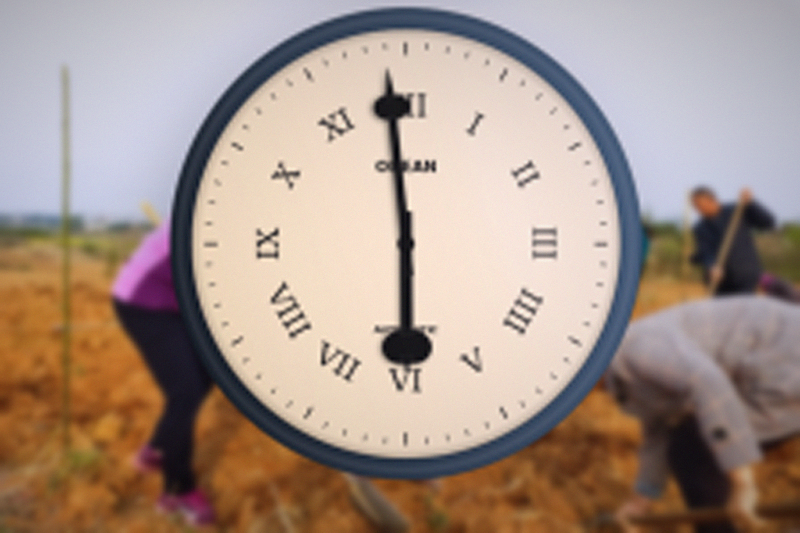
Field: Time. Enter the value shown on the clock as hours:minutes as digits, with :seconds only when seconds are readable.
5:59
